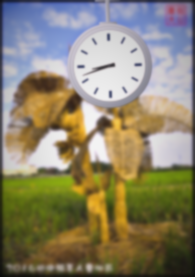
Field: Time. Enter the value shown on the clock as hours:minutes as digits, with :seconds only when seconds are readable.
8:42
